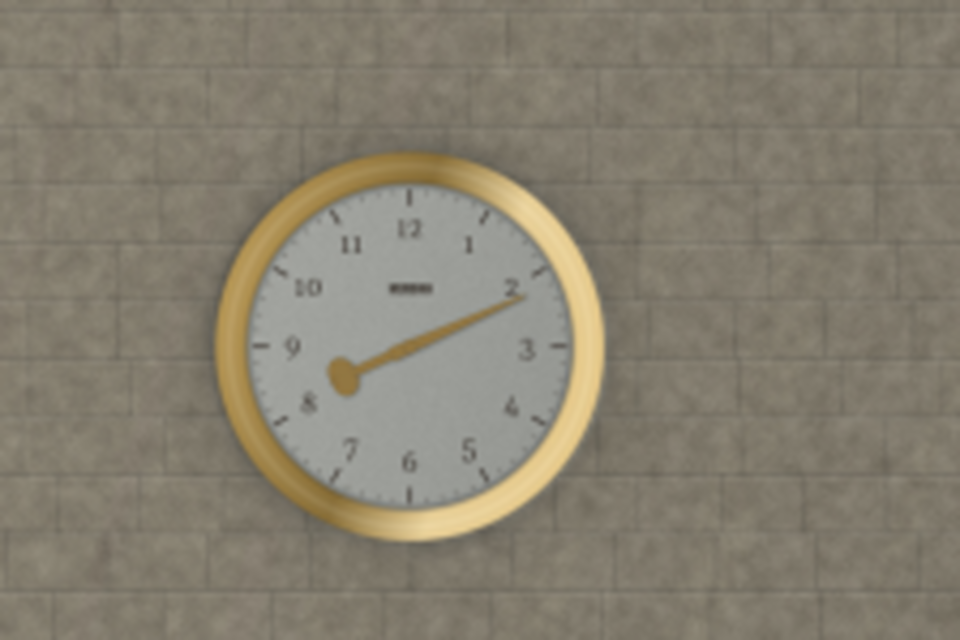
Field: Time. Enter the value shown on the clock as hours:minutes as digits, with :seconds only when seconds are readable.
8:11
